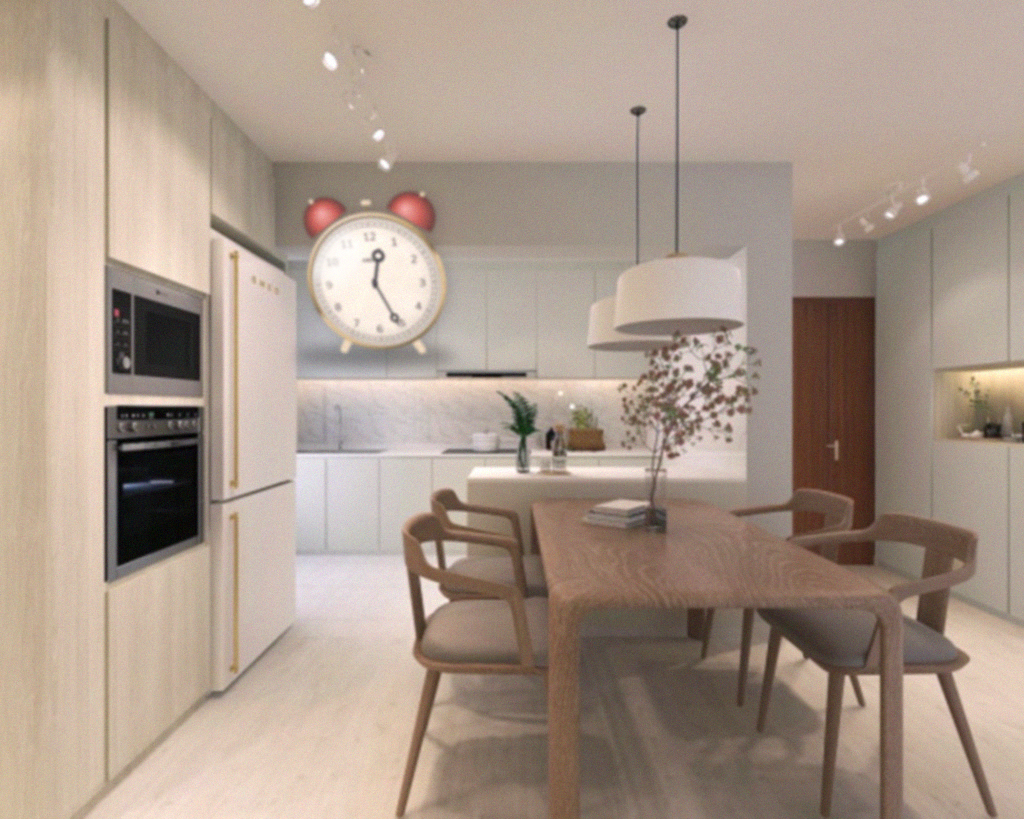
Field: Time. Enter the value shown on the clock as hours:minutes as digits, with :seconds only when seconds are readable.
12:26
